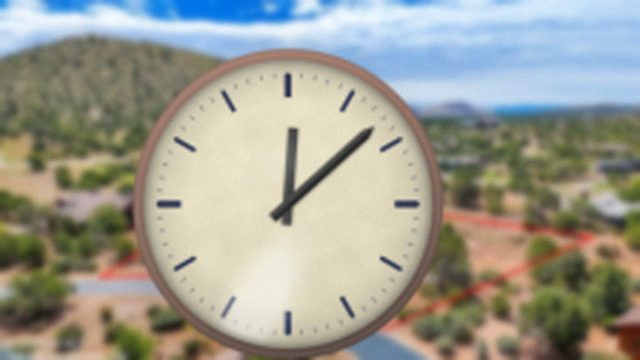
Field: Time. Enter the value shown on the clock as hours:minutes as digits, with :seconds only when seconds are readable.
12:08
